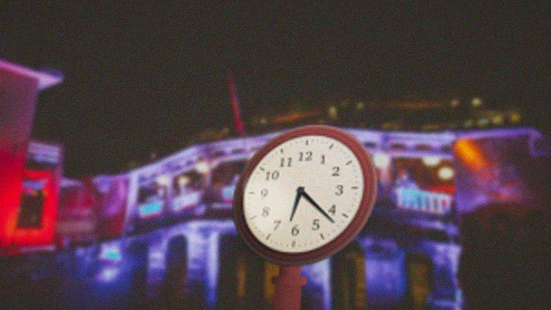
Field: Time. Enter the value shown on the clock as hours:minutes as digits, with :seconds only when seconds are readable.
6:22
